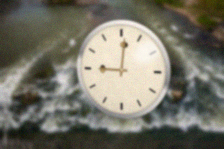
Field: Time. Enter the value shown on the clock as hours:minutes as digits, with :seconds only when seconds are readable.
9:01
